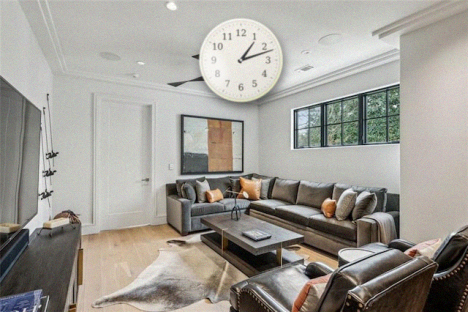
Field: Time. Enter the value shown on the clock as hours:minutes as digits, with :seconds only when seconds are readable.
1:12
